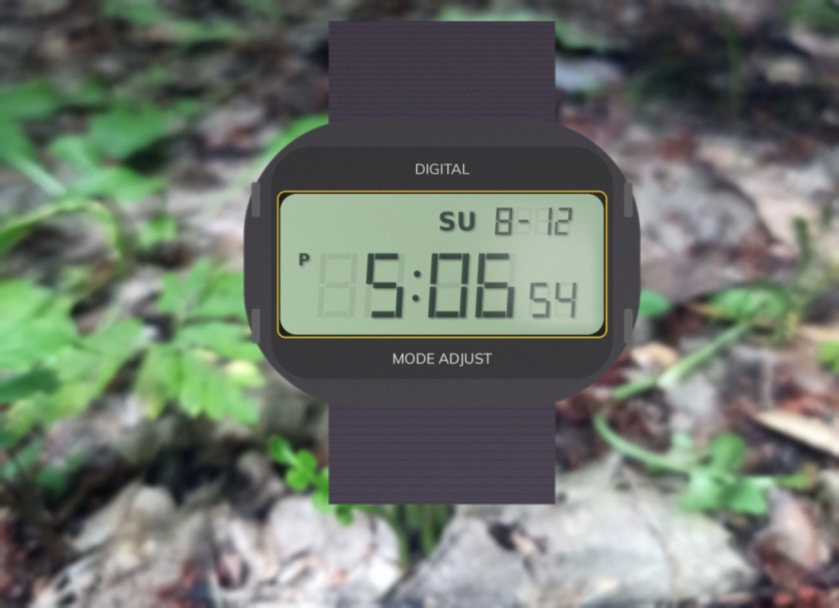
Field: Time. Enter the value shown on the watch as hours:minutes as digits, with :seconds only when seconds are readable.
5:06:54
